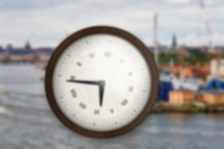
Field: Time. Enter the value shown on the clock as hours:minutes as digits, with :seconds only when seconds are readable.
5:44
